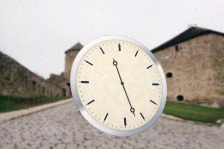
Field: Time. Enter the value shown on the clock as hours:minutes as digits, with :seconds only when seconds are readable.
11:27
